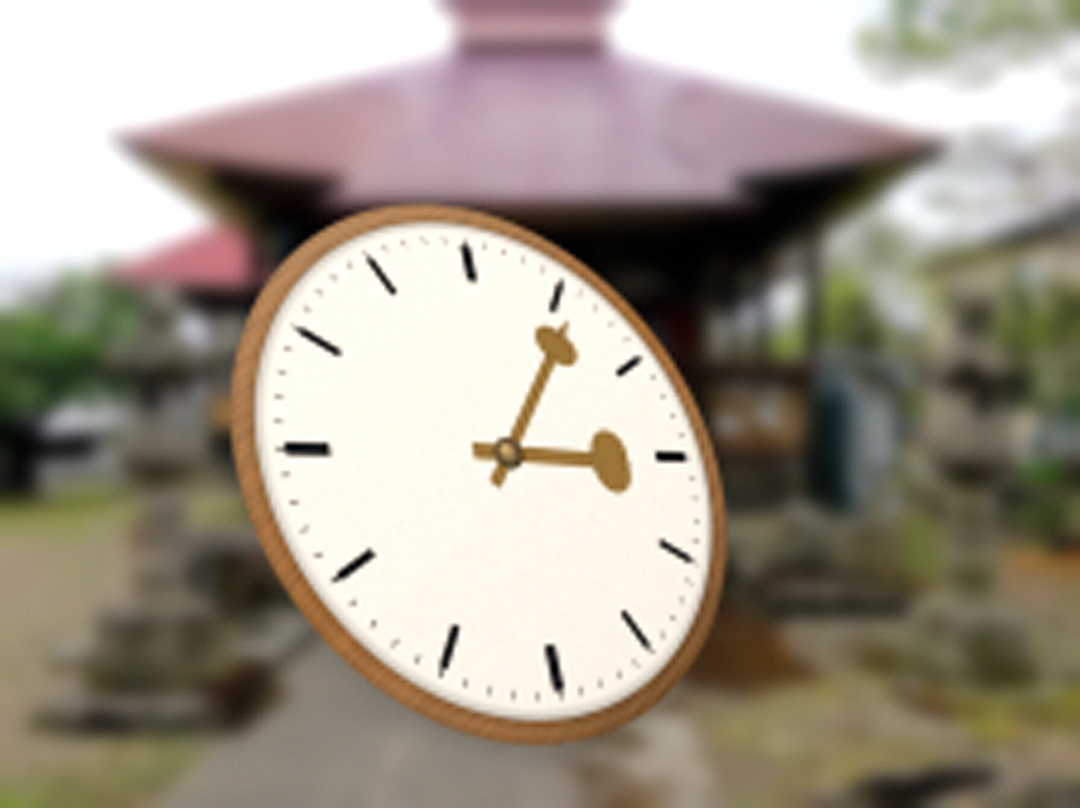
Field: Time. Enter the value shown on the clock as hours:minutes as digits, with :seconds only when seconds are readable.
3:06
